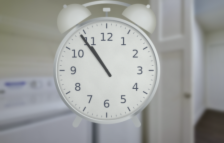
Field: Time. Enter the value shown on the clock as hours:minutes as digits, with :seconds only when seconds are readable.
10:54
